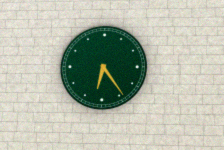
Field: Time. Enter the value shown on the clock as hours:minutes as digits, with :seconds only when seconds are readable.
6:24
